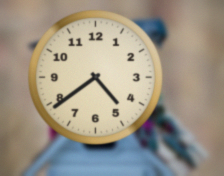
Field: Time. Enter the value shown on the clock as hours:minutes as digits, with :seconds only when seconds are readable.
4:39
